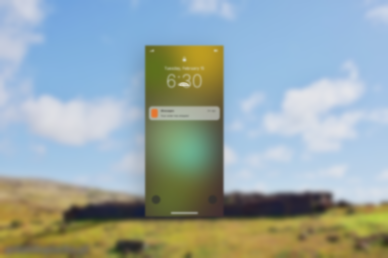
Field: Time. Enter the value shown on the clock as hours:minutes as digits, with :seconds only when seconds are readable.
6:30
